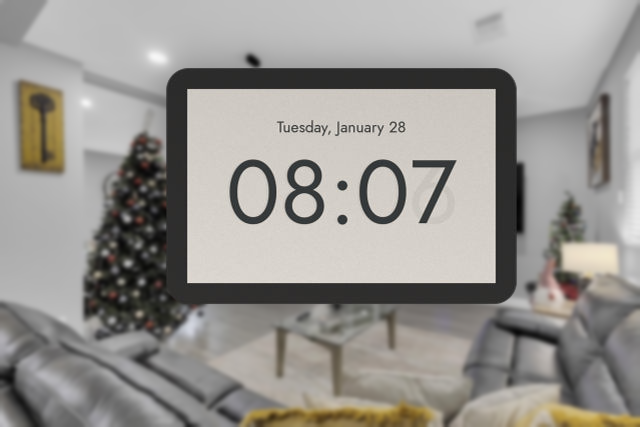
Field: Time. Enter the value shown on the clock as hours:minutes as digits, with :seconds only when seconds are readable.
8:07
